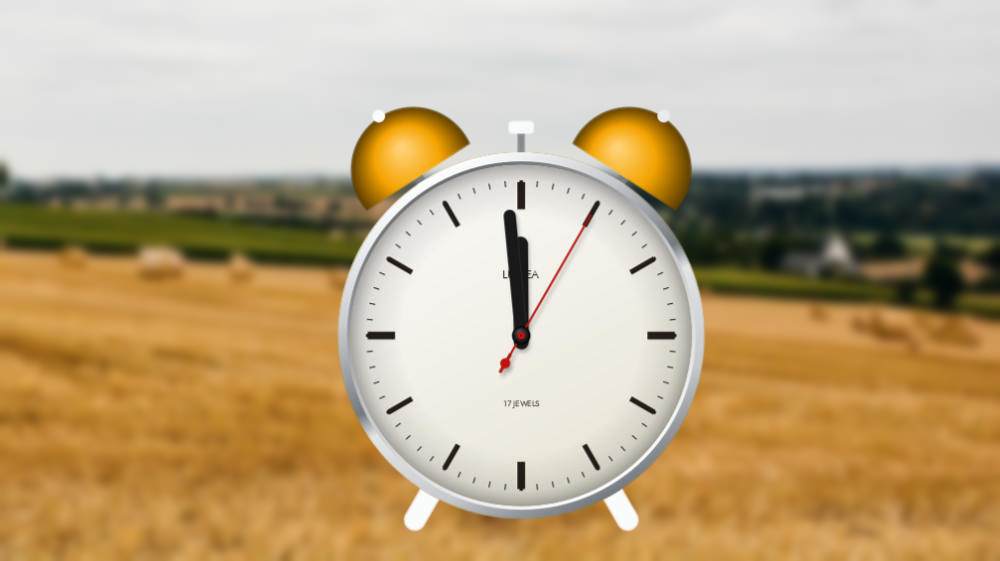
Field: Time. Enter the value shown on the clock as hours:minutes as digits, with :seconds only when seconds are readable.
11:59:05
